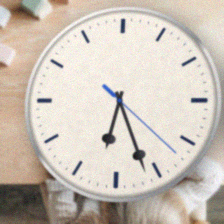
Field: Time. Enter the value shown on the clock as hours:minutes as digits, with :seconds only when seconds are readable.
6:26:22
